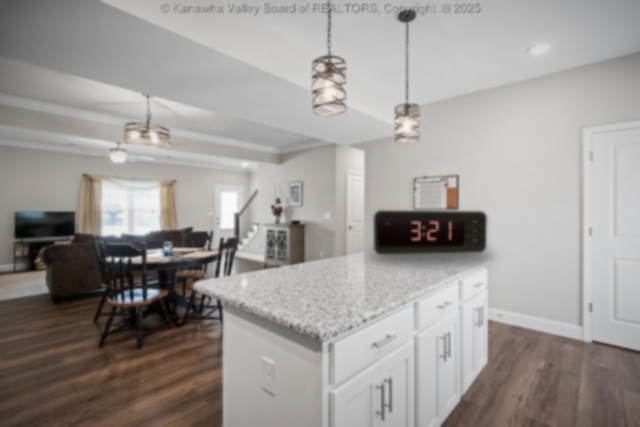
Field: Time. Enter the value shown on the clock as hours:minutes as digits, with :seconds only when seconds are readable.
3:21
